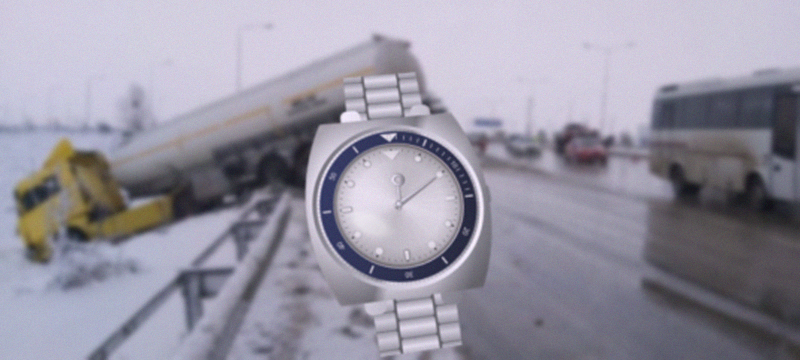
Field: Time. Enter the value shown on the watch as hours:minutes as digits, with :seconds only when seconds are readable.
12:10
